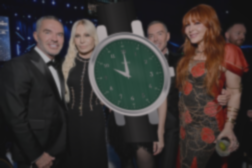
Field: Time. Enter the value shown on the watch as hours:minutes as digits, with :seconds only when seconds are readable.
10:00
